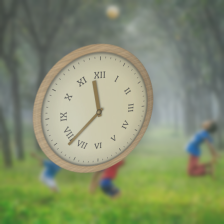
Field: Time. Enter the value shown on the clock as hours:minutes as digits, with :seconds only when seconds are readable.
11:38
